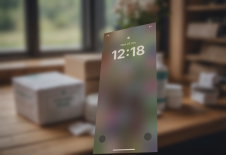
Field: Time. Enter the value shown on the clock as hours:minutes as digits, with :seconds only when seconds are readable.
12:18
